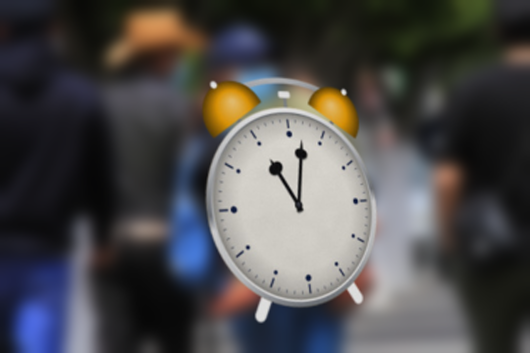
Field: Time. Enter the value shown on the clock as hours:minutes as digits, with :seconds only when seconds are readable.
11:02
